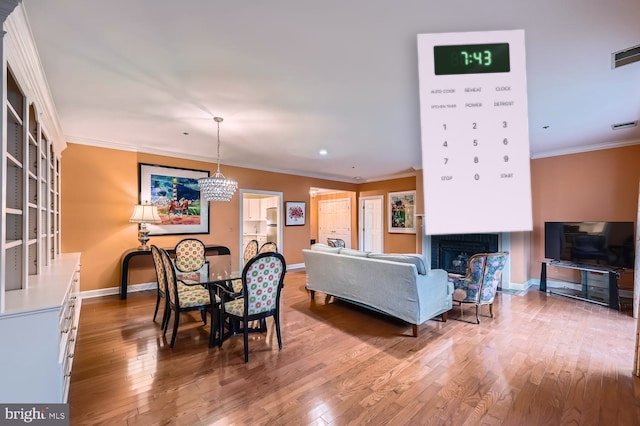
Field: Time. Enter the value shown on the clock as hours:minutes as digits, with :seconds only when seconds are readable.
7:43
